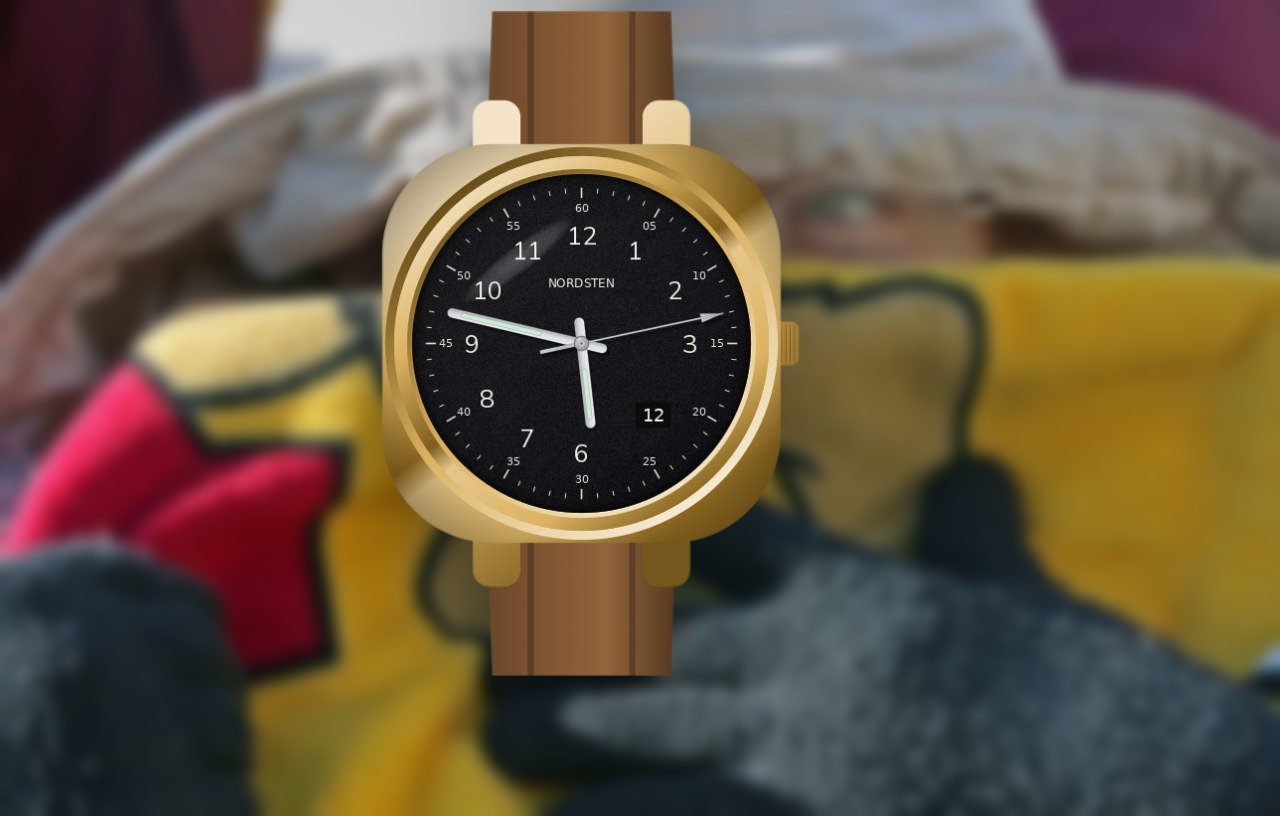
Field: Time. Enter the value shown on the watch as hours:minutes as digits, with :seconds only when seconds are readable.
5:47:13
